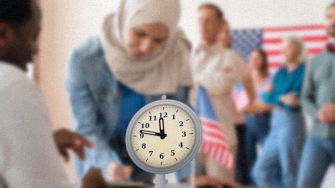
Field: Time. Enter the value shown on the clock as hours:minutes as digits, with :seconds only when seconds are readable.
11:47
